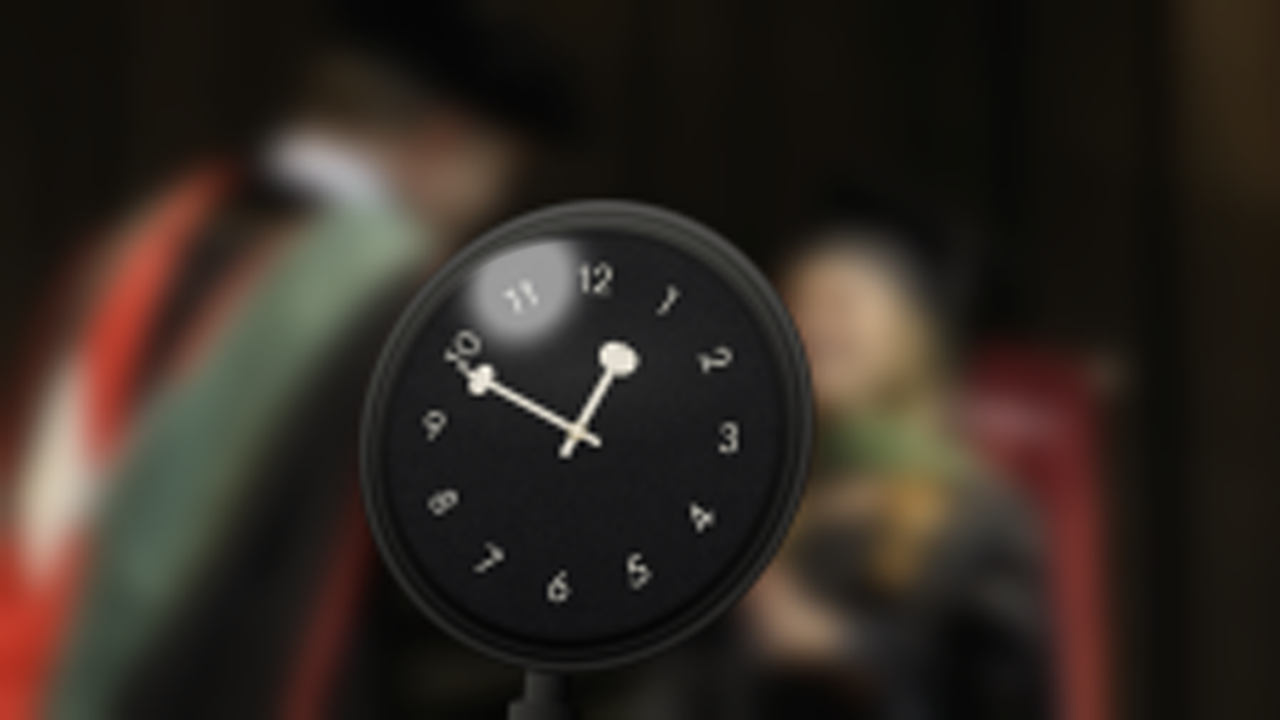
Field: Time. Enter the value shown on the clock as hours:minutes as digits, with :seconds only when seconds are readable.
12:49
